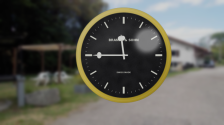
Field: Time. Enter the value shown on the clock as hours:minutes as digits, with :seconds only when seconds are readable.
11:45
